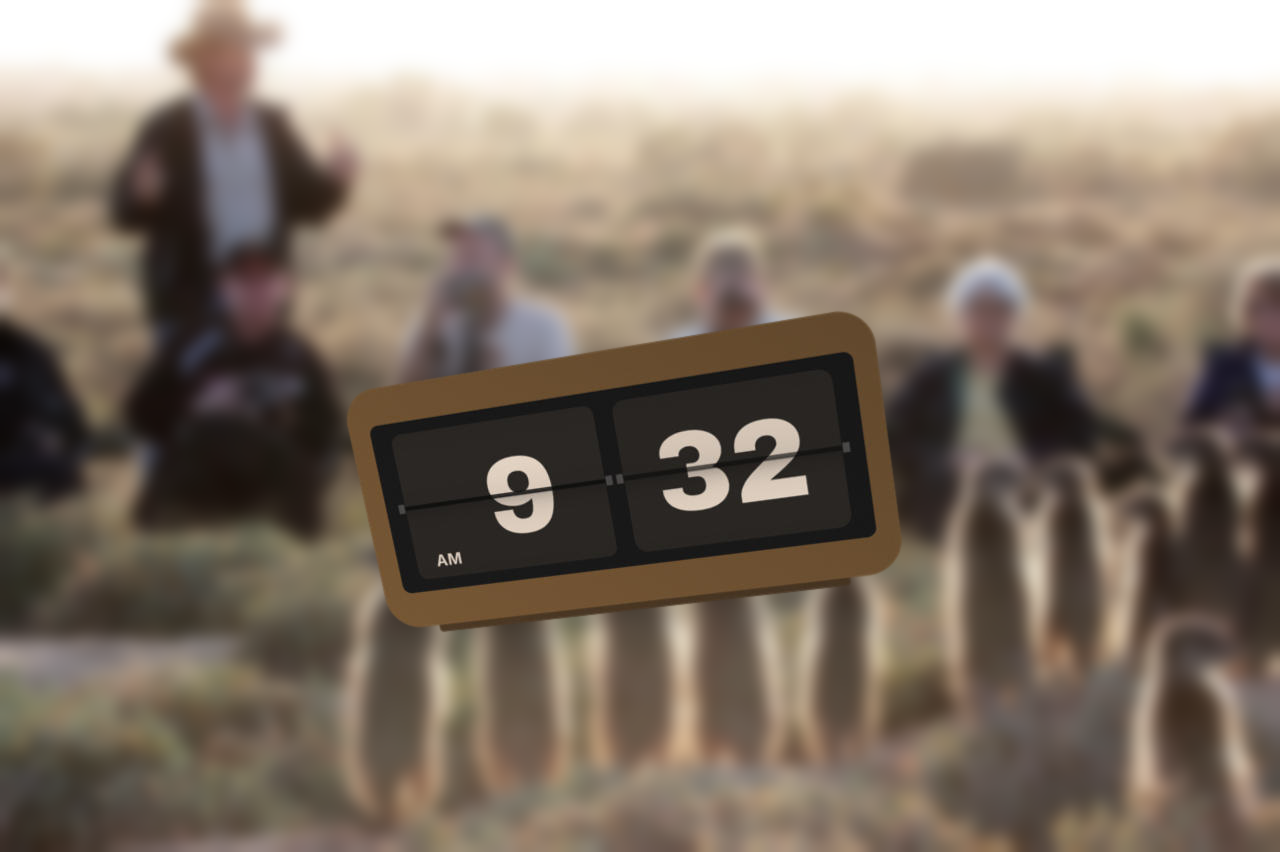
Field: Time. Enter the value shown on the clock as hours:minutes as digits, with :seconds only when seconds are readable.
9:32
